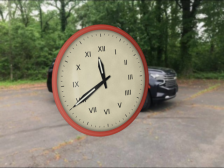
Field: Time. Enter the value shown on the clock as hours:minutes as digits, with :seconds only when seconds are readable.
11:40
